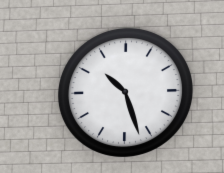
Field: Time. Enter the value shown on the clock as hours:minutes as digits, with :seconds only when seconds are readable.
10:27
